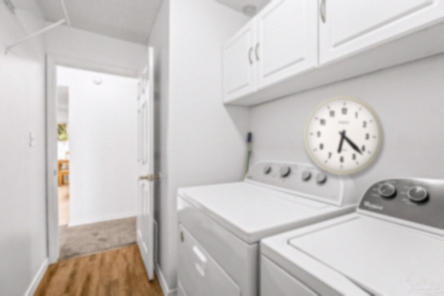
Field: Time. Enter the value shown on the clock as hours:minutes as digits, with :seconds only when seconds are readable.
6:22
